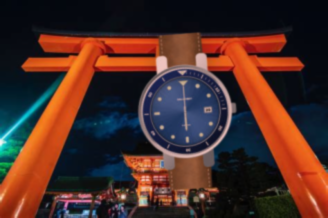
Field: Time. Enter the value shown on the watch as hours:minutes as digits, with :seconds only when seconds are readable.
6:00
